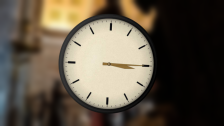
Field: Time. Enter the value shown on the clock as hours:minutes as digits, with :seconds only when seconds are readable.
3:15
